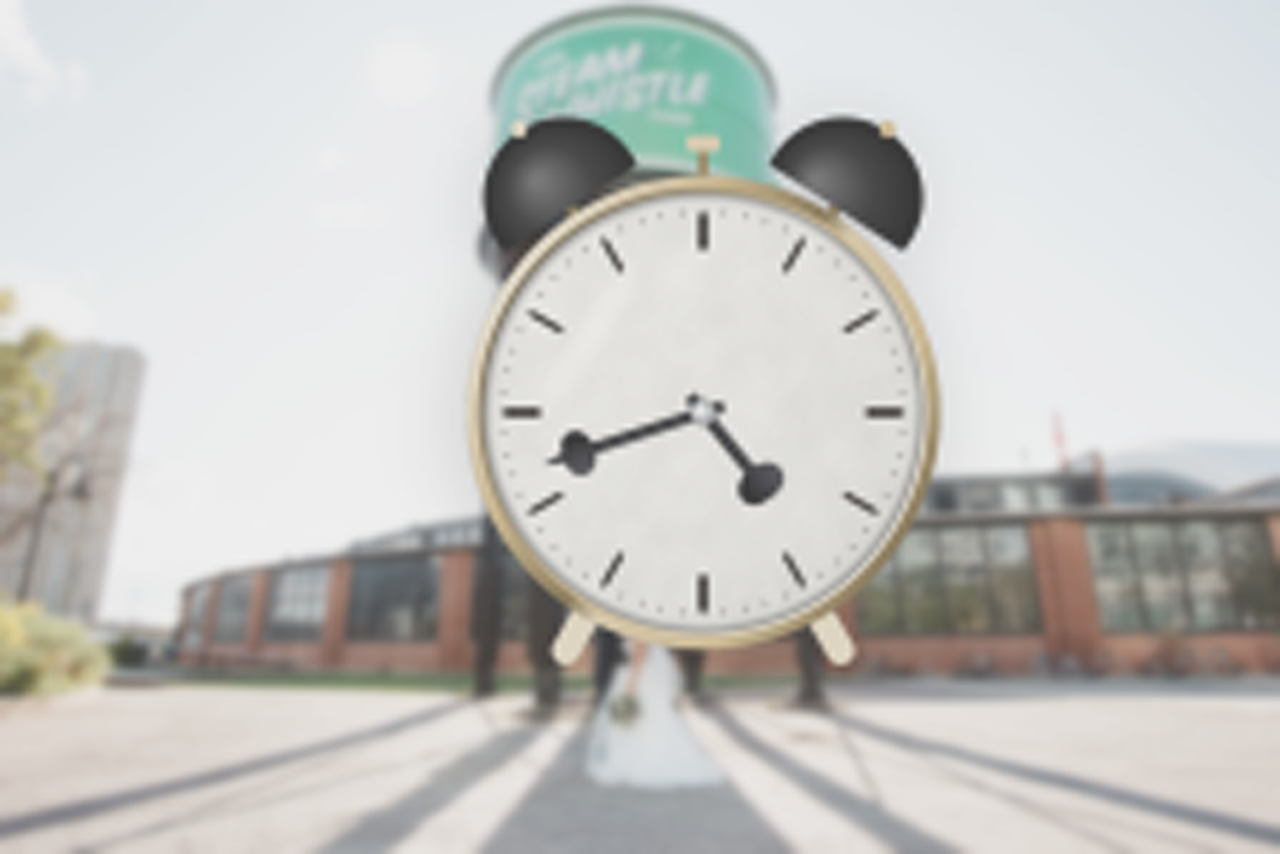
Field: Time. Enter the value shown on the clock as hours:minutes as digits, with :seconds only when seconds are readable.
4:42
